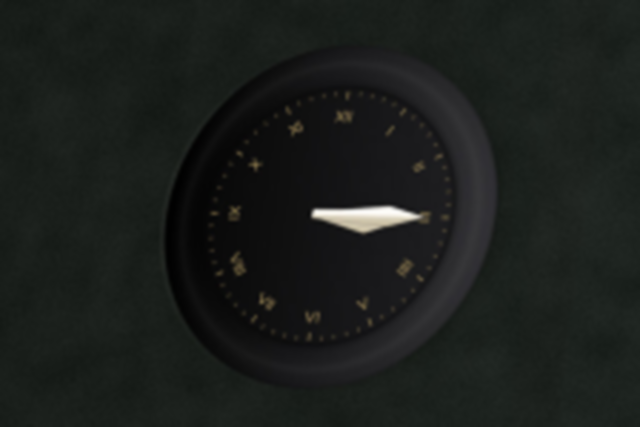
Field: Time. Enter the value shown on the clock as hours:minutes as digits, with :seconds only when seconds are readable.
3:15
